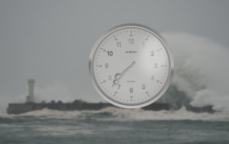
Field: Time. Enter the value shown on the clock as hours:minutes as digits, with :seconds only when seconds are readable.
7:37
